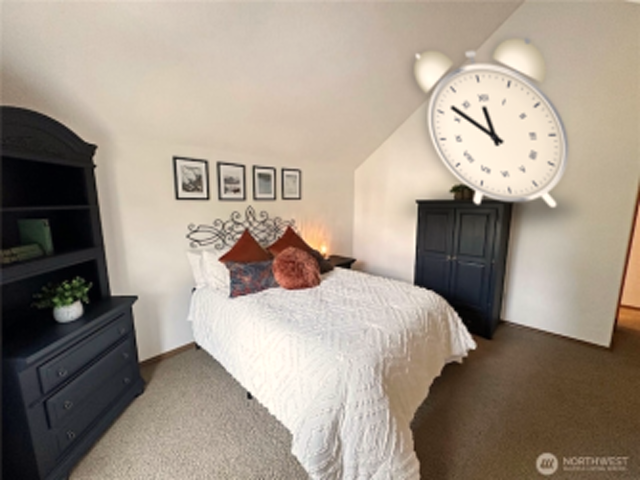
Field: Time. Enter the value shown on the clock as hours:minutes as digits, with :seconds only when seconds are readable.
11:52
